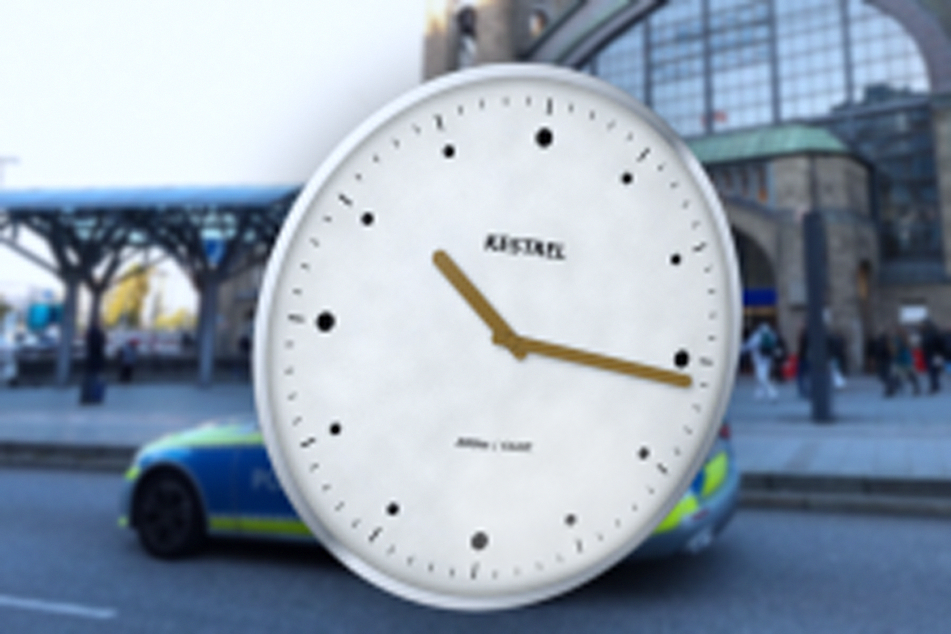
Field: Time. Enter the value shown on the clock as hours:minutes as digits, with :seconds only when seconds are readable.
10:16
